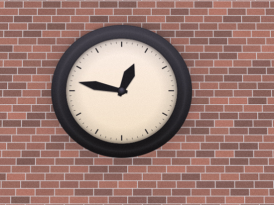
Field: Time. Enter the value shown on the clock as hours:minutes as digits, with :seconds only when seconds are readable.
12:47
